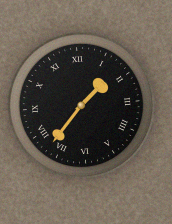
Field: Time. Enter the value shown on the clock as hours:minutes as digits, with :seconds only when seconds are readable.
1:37
